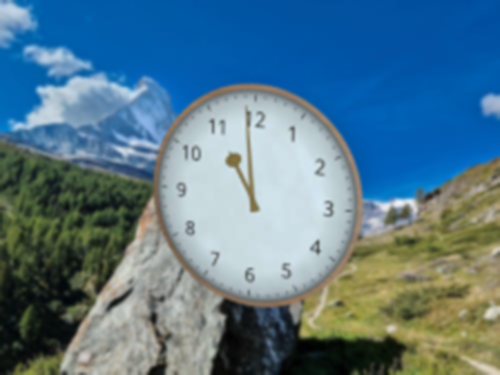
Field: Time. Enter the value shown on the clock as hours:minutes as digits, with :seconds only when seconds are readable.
10:59
